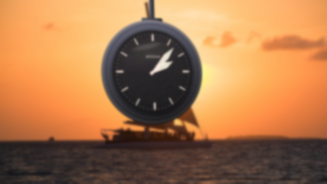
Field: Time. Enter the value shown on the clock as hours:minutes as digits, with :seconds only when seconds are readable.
2:07
